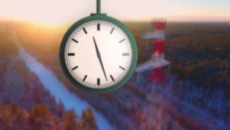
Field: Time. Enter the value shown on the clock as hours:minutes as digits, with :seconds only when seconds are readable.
11:27
